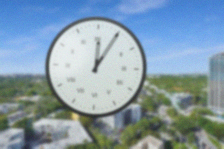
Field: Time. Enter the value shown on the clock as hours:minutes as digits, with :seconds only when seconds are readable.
12:05
